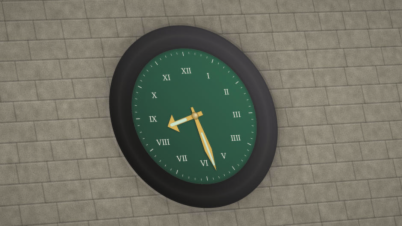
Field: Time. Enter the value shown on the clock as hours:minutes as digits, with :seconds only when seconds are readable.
8:28
